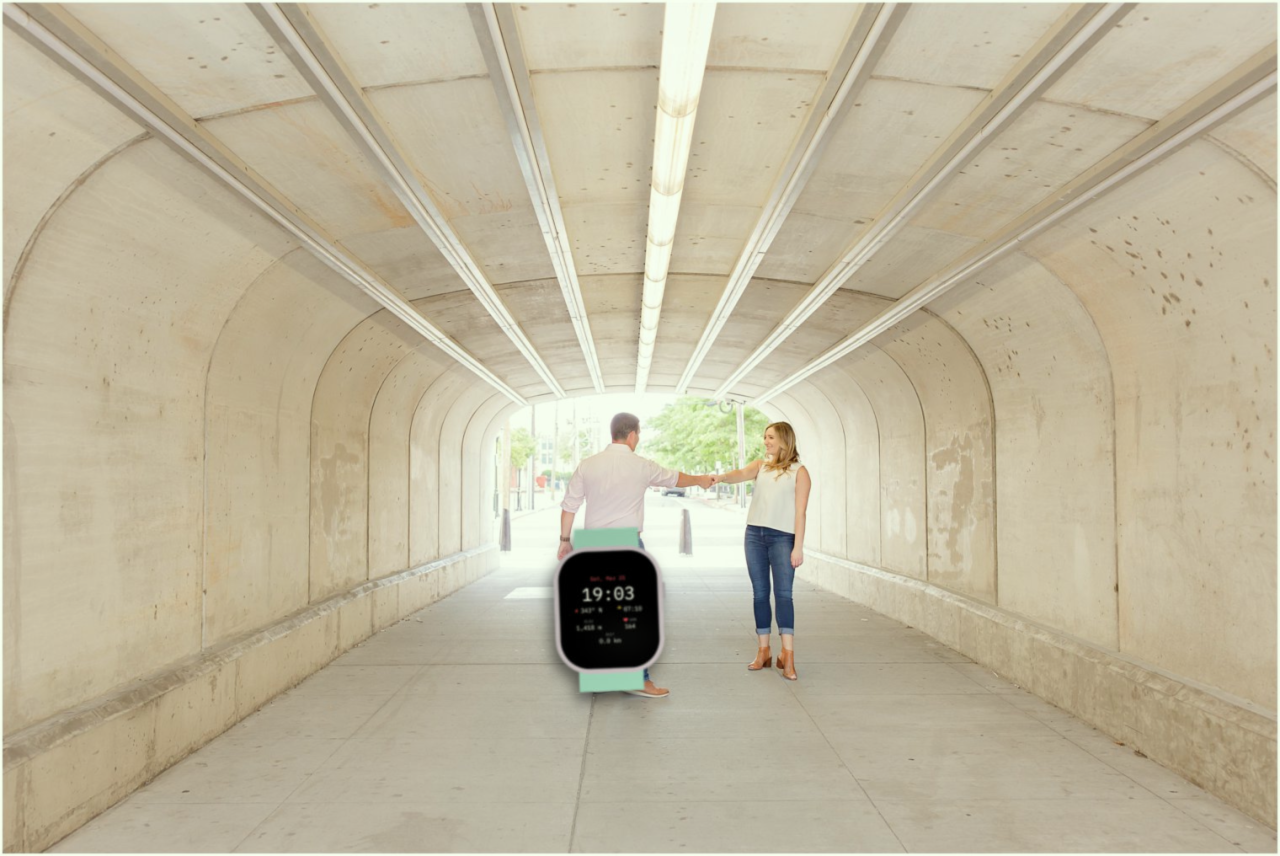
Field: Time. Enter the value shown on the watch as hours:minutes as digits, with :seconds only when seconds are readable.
19:03
